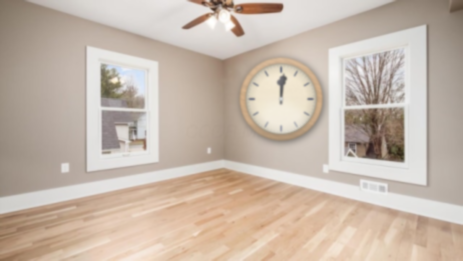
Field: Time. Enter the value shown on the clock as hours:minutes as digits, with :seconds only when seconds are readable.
12:01
